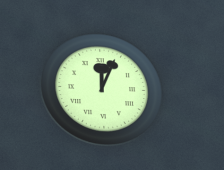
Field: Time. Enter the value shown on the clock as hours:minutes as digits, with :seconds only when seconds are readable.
12:04
